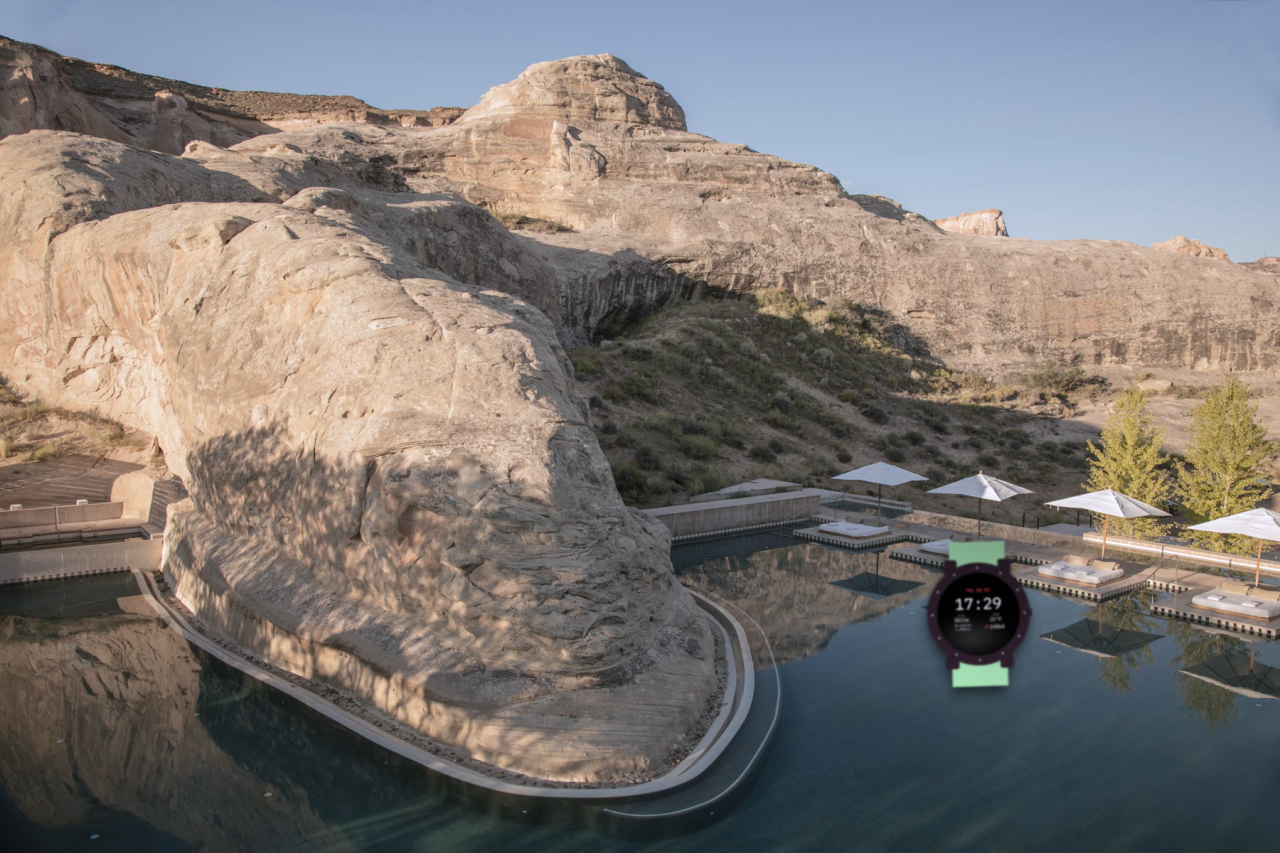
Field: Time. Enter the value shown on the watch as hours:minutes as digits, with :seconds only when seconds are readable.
17:29
